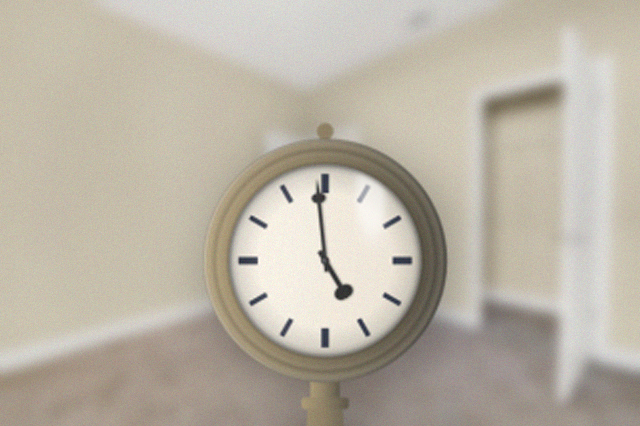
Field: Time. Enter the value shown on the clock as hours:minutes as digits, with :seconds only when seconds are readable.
4:59
